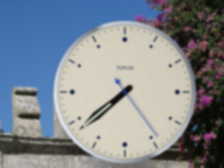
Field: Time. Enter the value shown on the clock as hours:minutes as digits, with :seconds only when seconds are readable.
7:38:24
